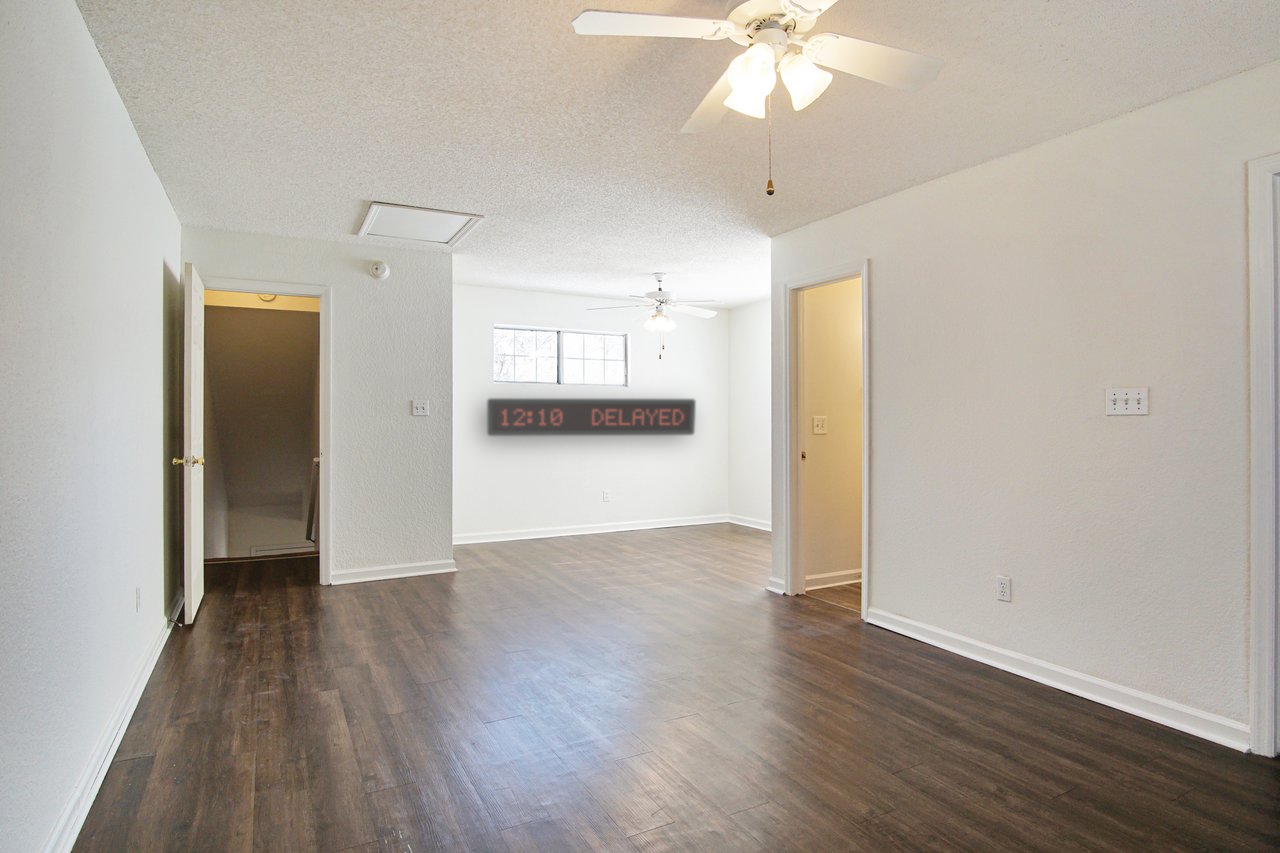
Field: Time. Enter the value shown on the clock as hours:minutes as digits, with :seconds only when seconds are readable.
12:10
